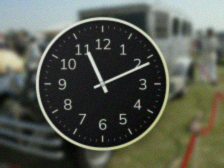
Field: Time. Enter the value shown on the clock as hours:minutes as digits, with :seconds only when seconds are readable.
11:11
